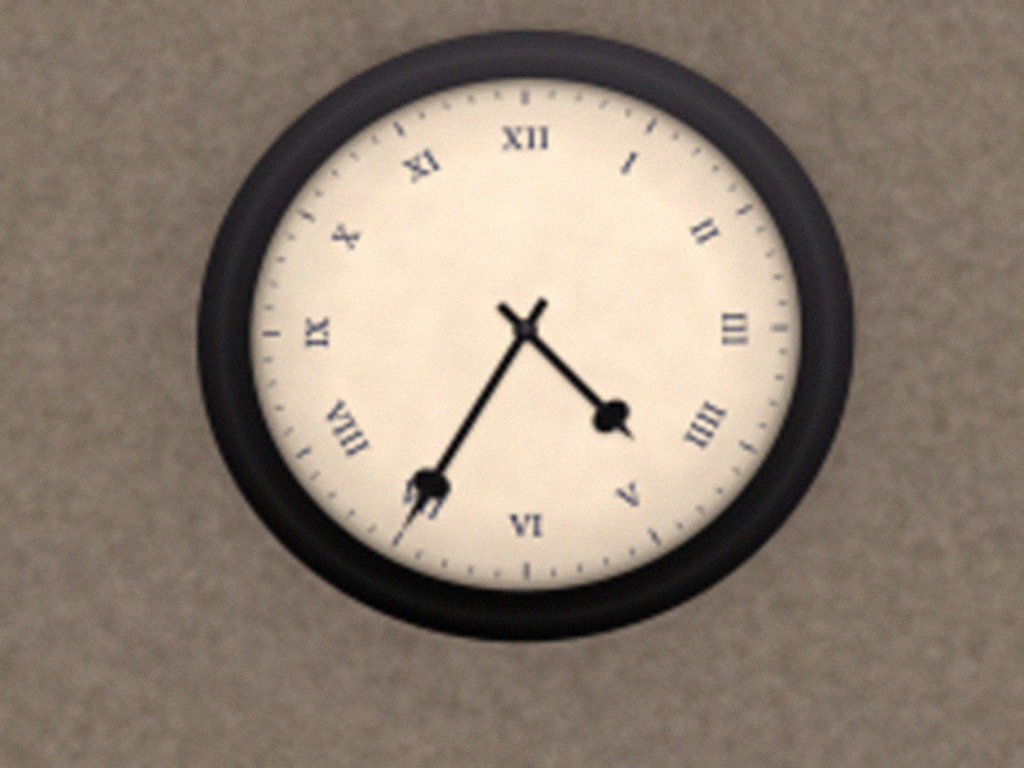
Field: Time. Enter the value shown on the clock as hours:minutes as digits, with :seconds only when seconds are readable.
4:35
